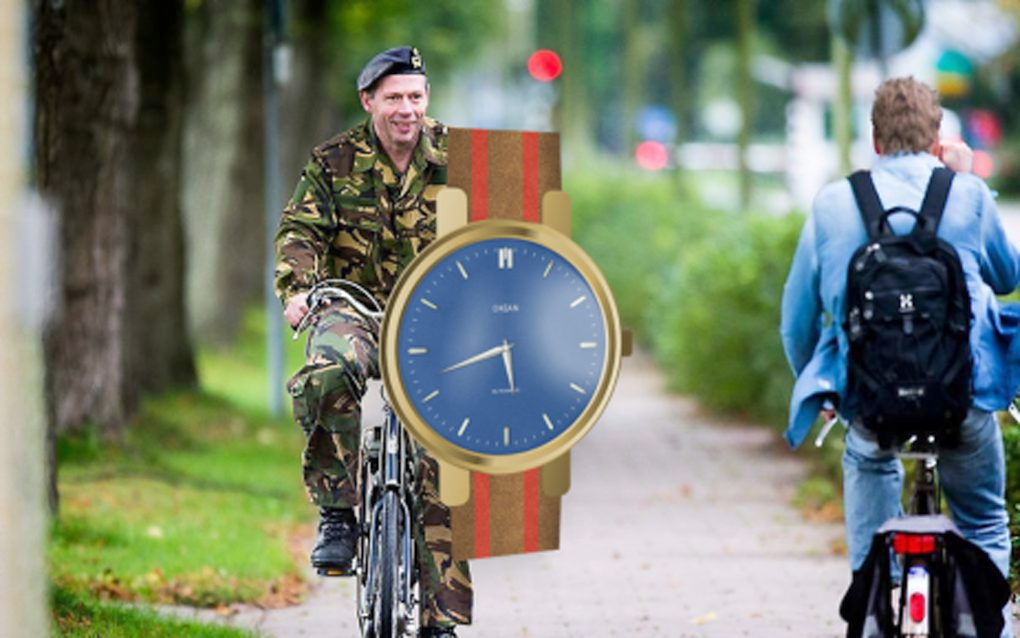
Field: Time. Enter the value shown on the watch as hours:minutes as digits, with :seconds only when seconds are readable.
5:42
